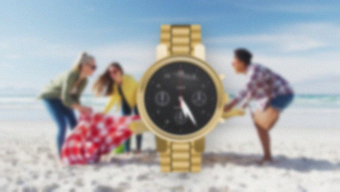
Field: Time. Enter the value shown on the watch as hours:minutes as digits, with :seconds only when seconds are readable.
5:25
